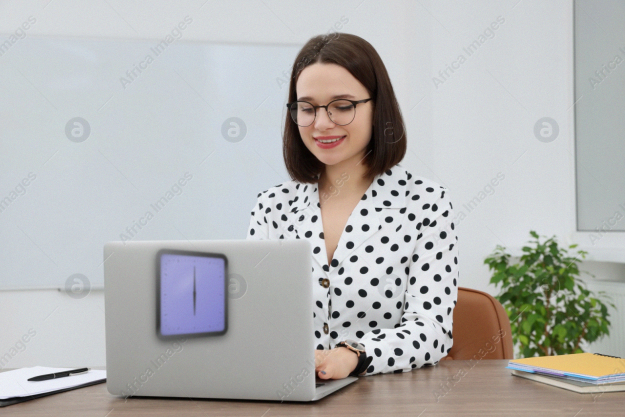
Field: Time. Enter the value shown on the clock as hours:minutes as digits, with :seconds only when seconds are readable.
6:00
